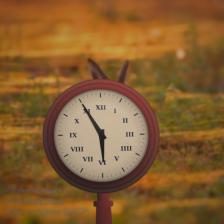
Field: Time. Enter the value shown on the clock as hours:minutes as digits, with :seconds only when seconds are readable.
5:55
